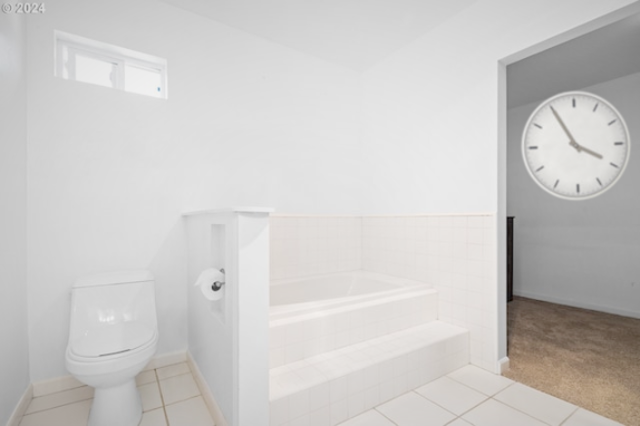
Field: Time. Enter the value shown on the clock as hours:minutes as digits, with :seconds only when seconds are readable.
3:55
